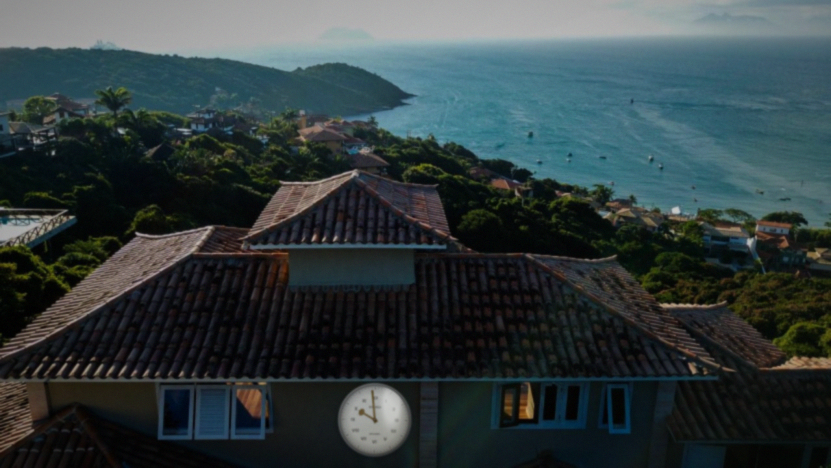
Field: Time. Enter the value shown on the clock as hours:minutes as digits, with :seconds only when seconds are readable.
9:59
